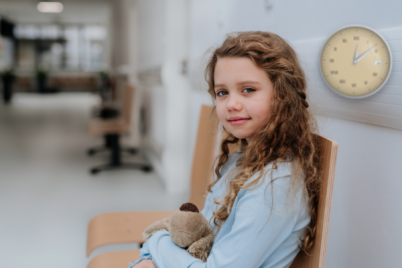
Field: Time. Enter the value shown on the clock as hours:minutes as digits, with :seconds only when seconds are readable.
12:08
